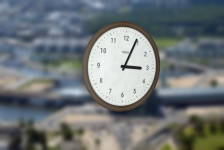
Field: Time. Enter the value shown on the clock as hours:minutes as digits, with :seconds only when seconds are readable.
3:04
